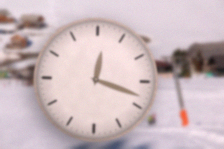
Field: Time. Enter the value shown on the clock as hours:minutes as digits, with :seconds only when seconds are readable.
12:18
